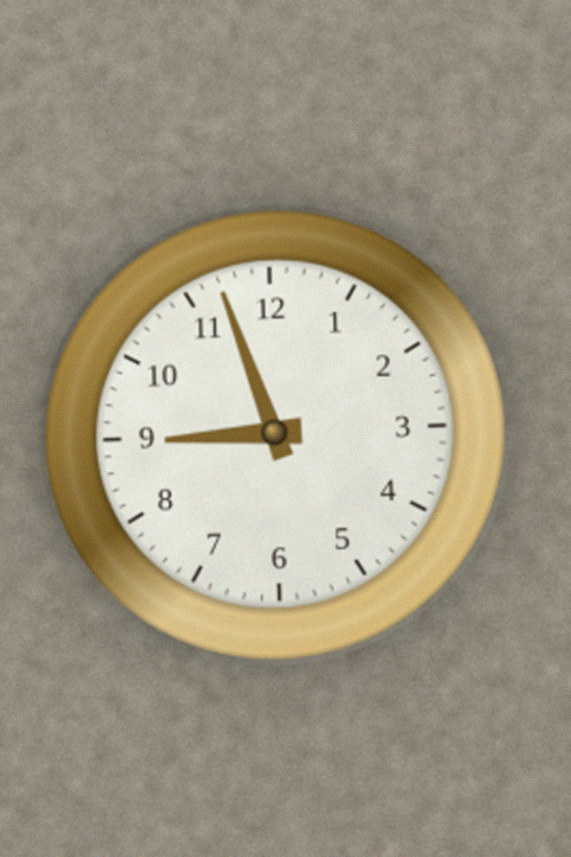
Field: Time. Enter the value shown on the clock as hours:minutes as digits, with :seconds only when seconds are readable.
8:57
